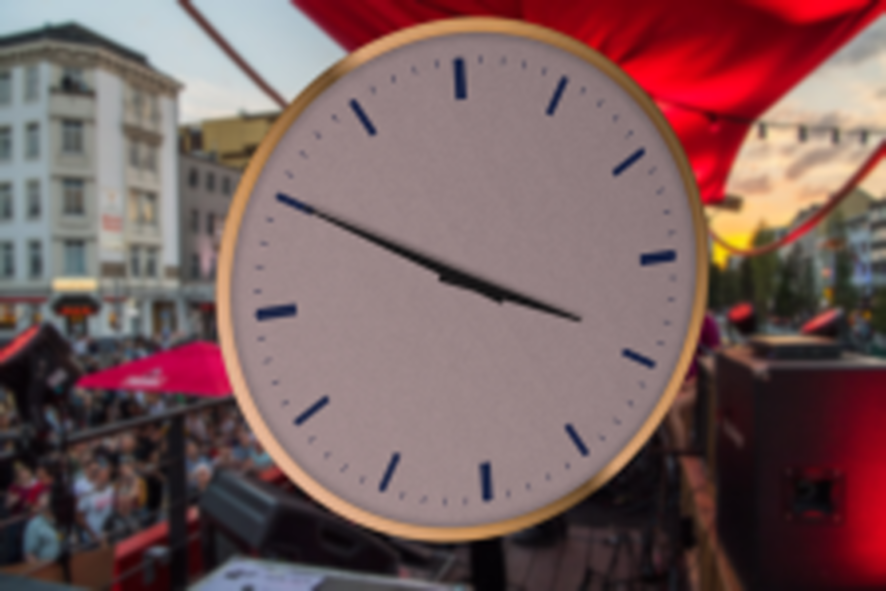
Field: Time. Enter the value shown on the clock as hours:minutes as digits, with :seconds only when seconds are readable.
3:50
